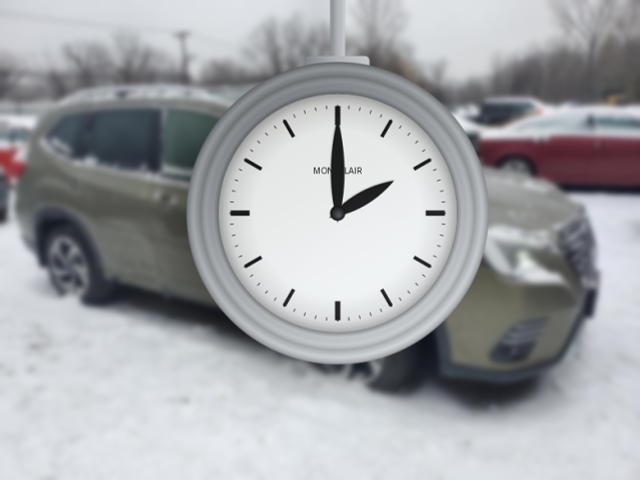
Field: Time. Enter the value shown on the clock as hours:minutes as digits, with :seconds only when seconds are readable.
2:00
